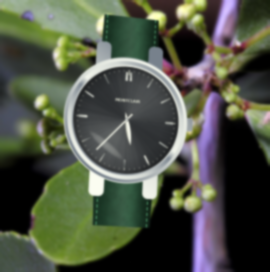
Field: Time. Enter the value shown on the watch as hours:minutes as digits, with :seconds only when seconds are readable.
5:37
